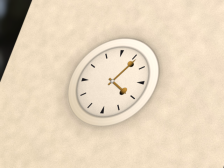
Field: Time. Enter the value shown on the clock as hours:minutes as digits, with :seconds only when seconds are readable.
4:06
